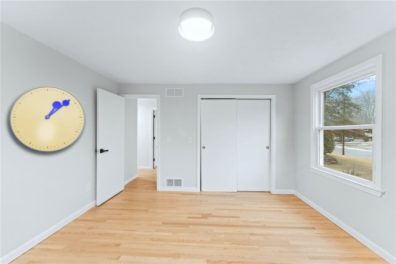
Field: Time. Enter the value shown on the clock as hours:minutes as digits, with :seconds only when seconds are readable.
1:08
